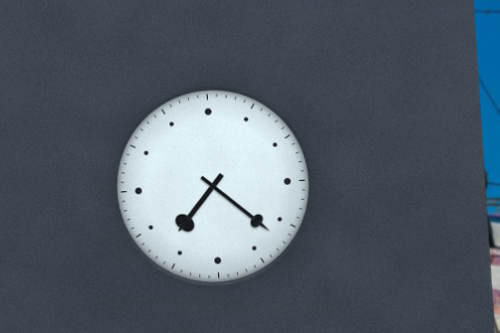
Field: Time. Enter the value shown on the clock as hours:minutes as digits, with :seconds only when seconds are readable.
7:22
